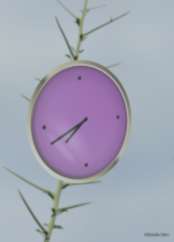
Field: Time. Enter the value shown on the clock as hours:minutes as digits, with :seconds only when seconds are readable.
7:41
